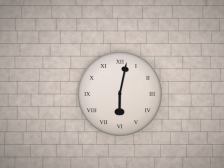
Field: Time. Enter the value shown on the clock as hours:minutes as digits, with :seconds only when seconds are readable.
6:02
